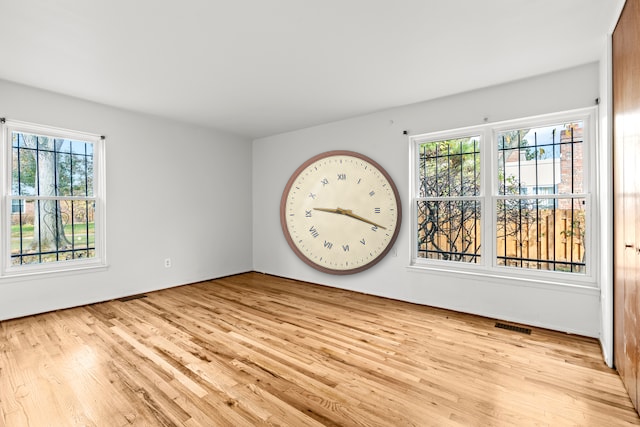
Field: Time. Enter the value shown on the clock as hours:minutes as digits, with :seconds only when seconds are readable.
9:19
